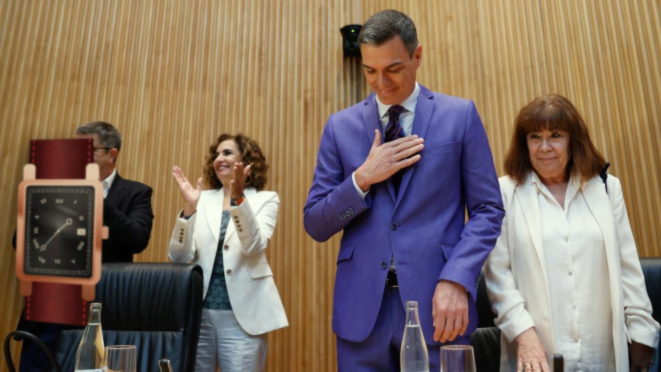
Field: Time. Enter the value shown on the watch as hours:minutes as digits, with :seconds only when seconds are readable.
1:37
